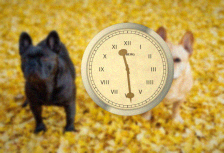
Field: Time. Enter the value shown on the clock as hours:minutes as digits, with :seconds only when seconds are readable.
11:29
